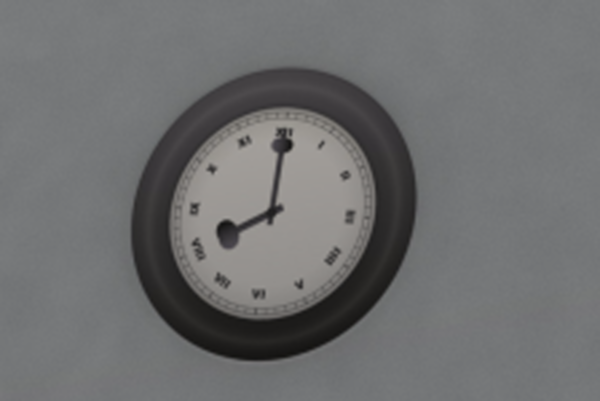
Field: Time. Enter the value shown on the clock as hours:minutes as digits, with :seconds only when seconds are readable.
8:00
